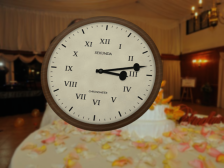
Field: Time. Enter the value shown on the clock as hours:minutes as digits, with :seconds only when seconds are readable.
3:13
